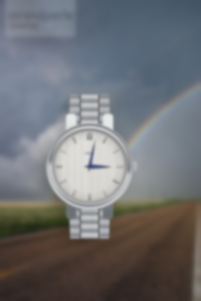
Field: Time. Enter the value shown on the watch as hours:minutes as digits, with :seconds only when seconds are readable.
3:02
